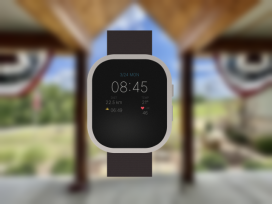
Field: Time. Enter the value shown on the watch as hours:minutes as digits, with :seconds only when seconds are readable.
8:45
